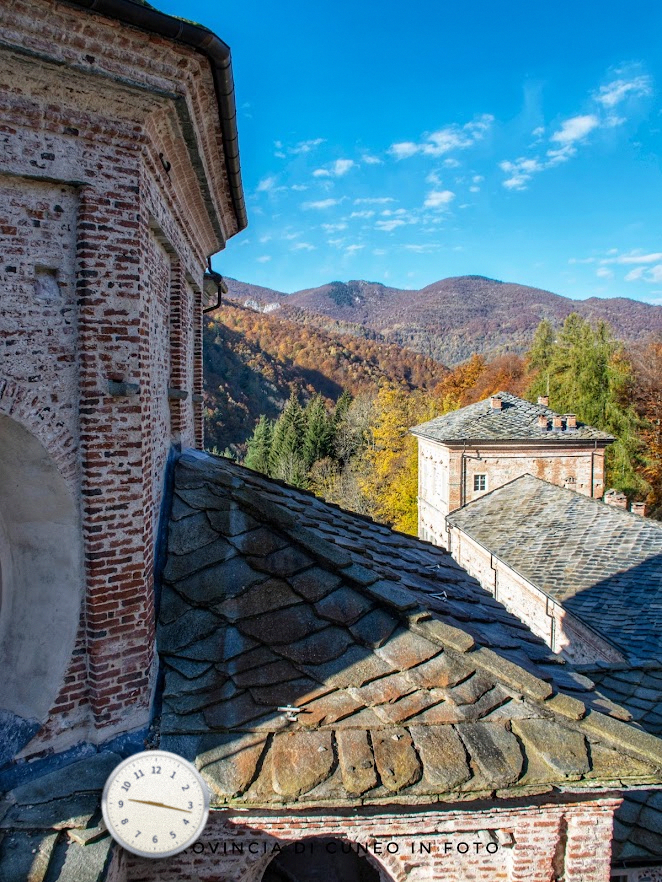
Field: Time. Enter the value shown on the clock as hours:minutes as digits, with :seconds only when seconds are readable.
9:17
